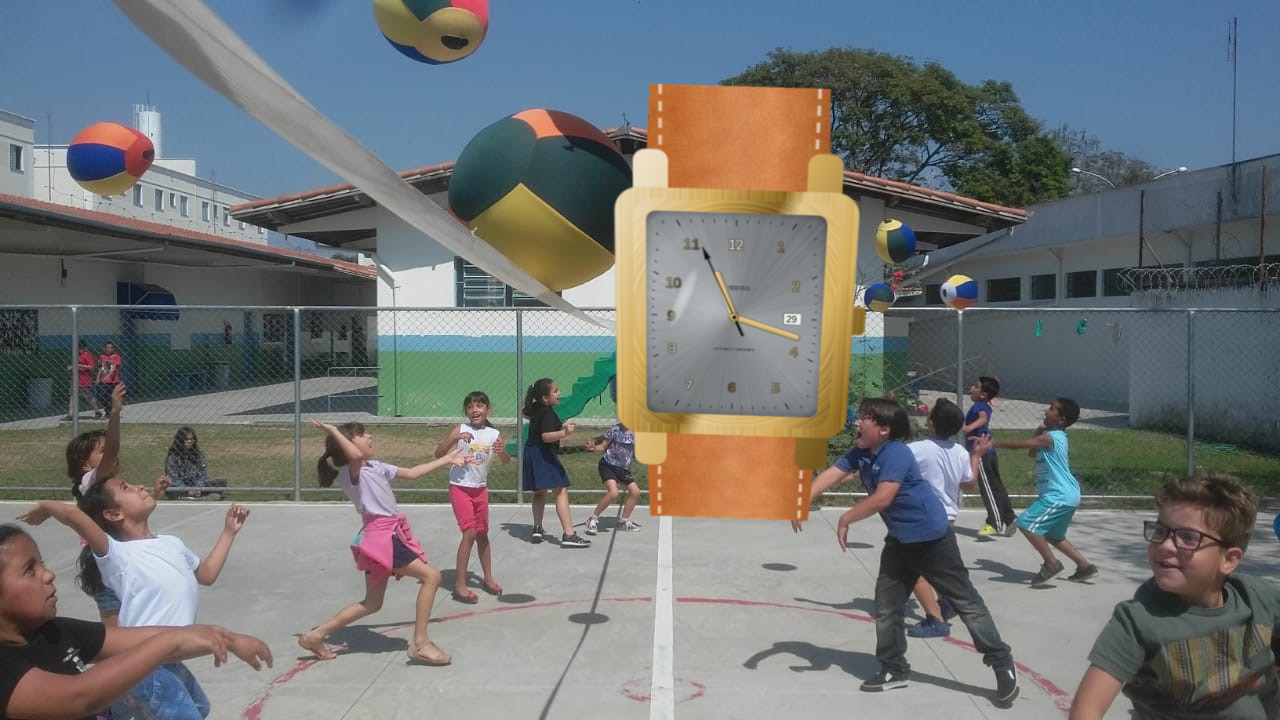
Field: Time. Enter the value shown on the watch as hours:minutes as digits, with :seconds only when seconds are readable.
11:17:56
